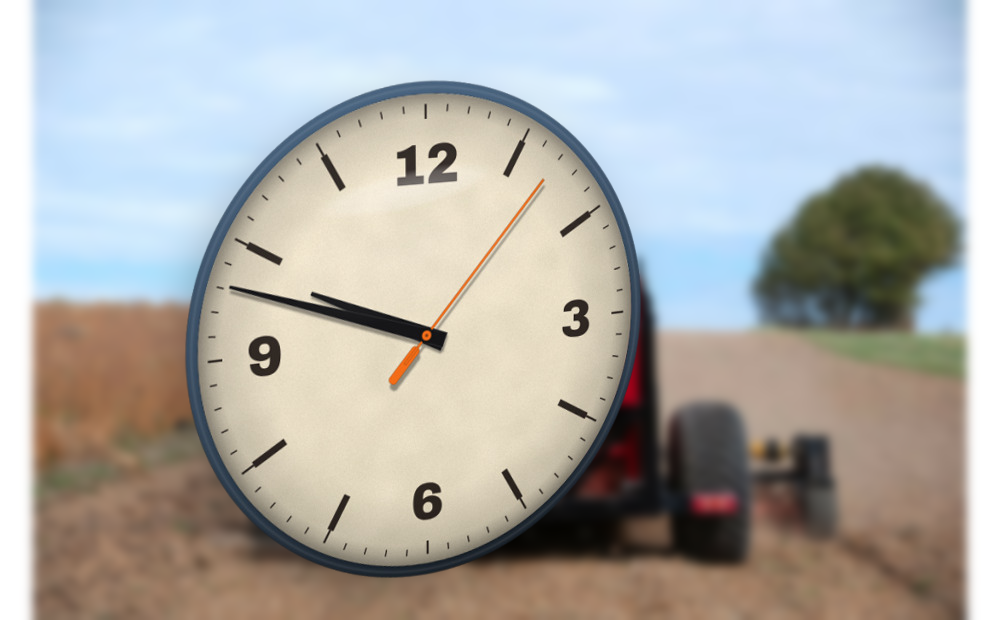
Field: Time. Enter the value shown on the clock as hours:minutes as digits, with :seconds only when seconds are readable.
9:48:07
